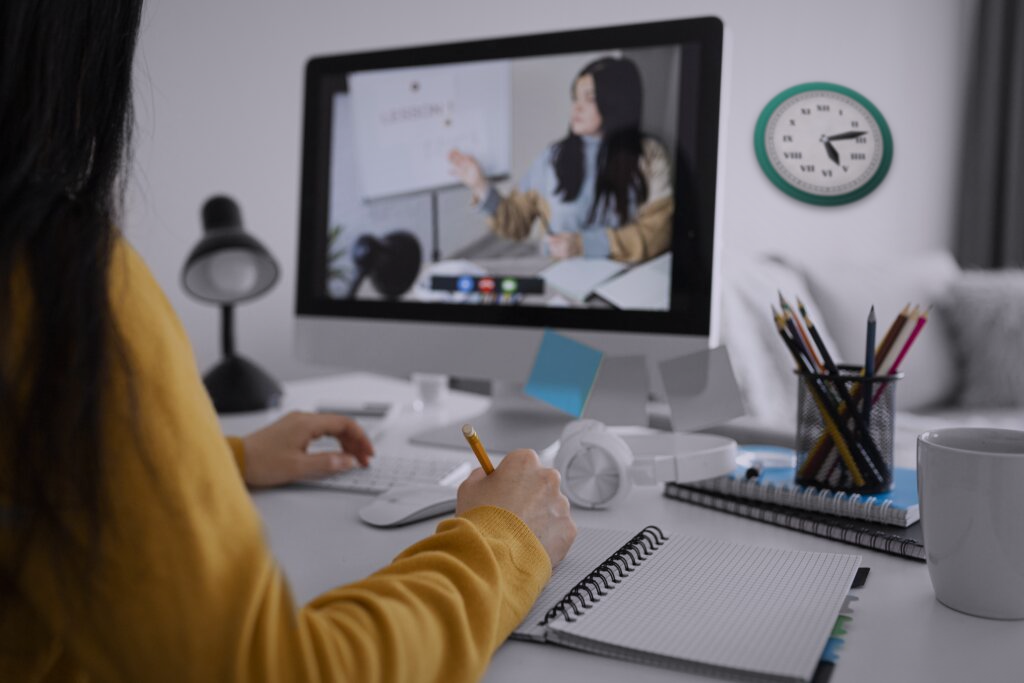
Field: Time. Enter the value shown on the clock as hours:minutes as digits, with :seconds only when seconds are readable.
5:13
